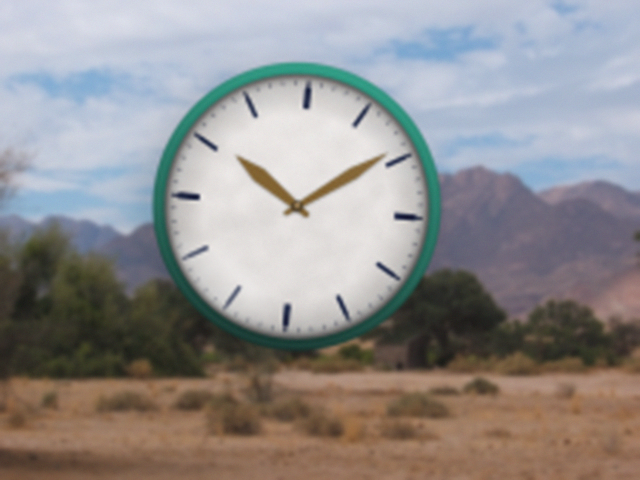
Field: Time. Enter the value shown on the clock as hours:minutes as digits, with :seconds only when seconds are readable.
10:09
